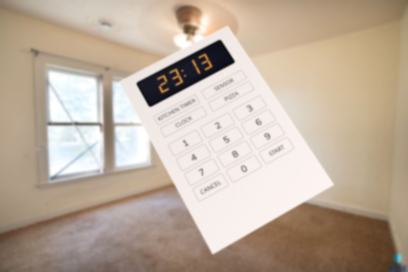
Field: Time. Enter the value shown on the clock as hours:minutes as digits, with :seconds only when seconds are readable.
23:13
